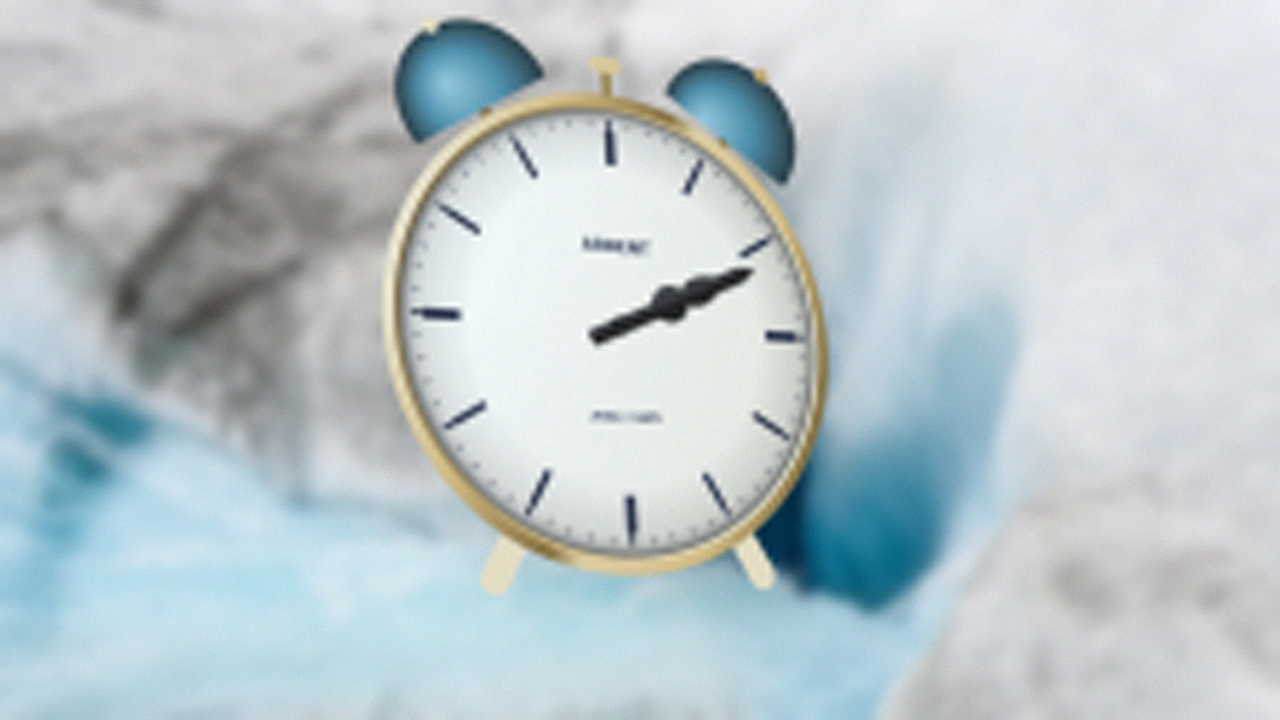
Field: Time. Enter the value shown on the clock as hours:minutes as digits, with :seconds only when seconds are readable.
2:11
